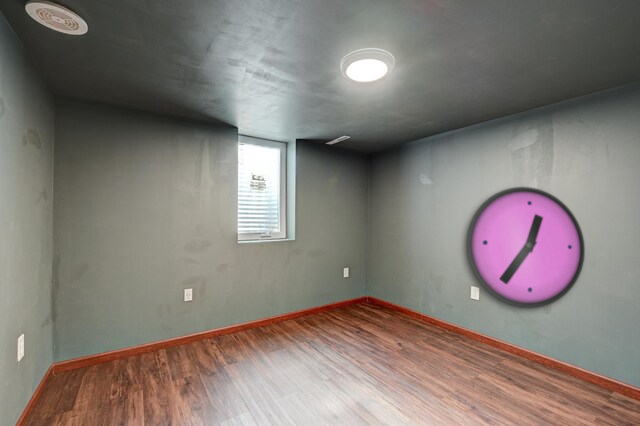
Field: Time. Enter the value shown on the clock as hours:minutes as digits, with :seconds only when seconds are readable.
12:36
